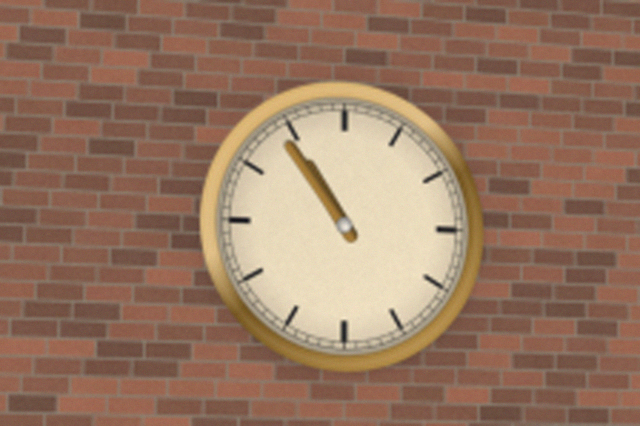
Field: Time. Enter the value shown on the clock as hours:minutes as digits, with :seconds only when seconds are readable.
10:54
